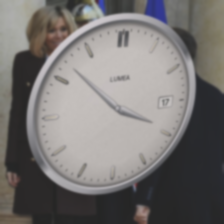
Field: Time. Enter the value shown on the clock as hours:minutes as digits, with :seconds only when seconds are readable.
3:52
